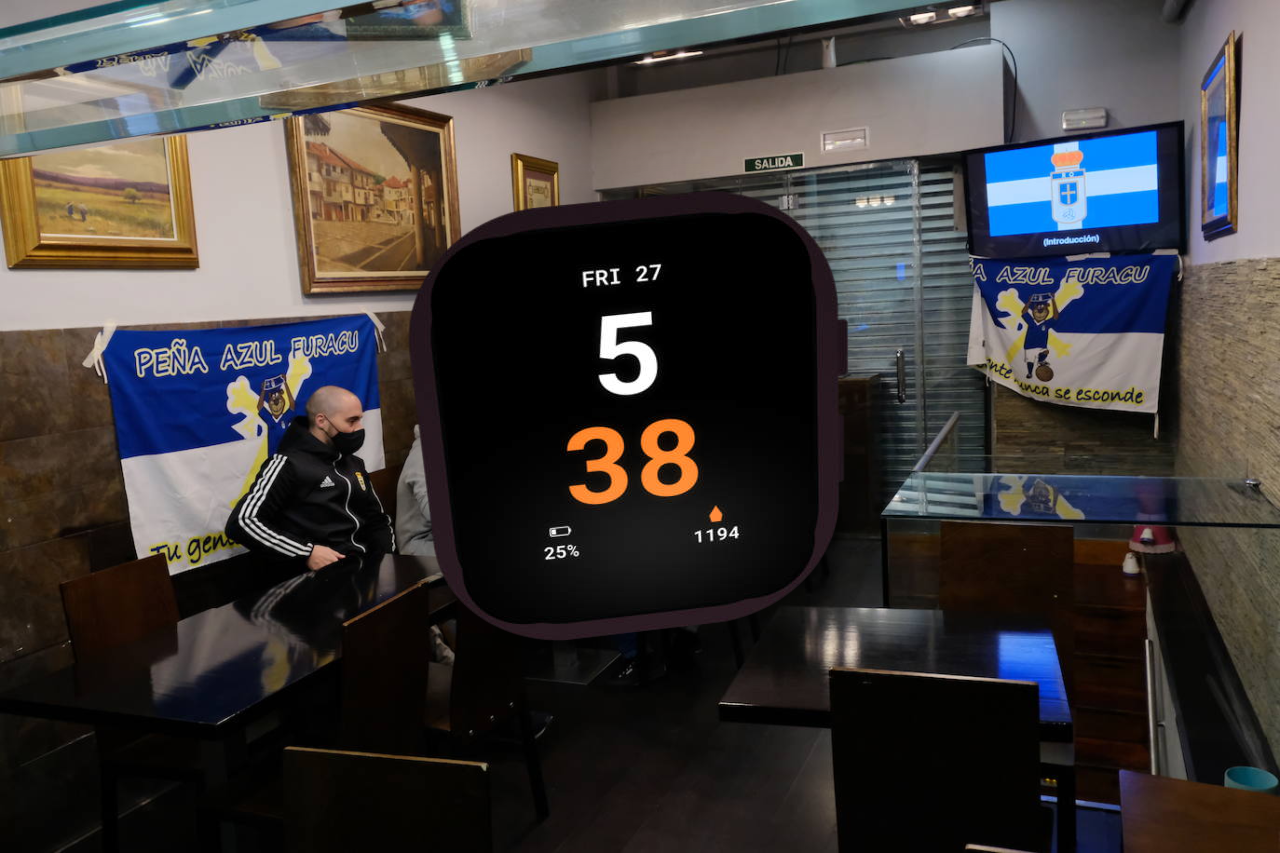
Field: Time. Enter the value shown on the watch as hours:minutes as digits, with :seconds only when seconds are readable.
5:38
